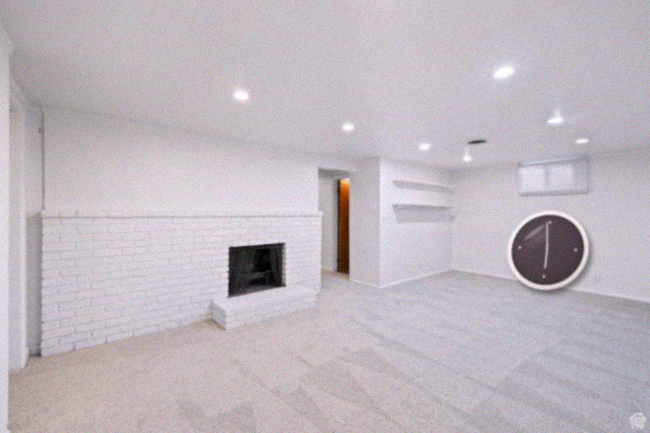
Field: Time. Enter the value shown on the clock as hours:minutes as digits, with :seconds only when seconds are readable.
5:59
